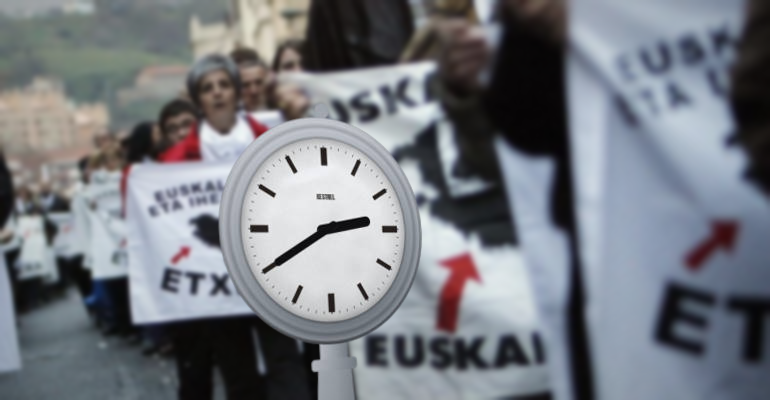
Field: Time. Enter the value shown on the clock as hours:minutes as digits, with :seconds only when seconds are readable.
2:40
